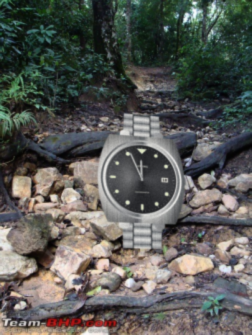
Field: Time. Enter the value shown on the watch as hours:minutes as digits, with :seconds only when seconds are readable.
11:56
